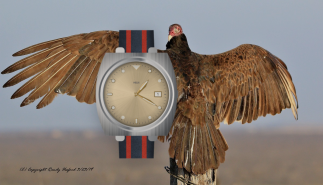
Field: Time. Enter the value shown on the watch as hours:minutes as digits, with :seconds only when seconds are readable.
1:20
